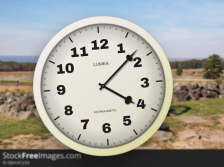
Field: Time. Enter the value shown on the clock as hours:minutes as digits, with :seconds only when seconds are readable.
4:08
